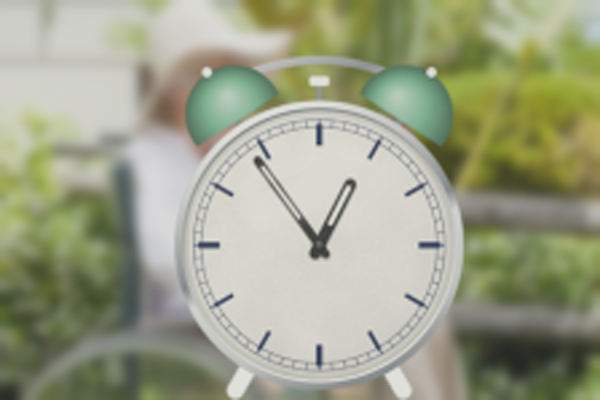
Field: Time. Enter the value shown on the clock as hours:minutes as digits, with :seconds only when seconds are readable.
12:54
